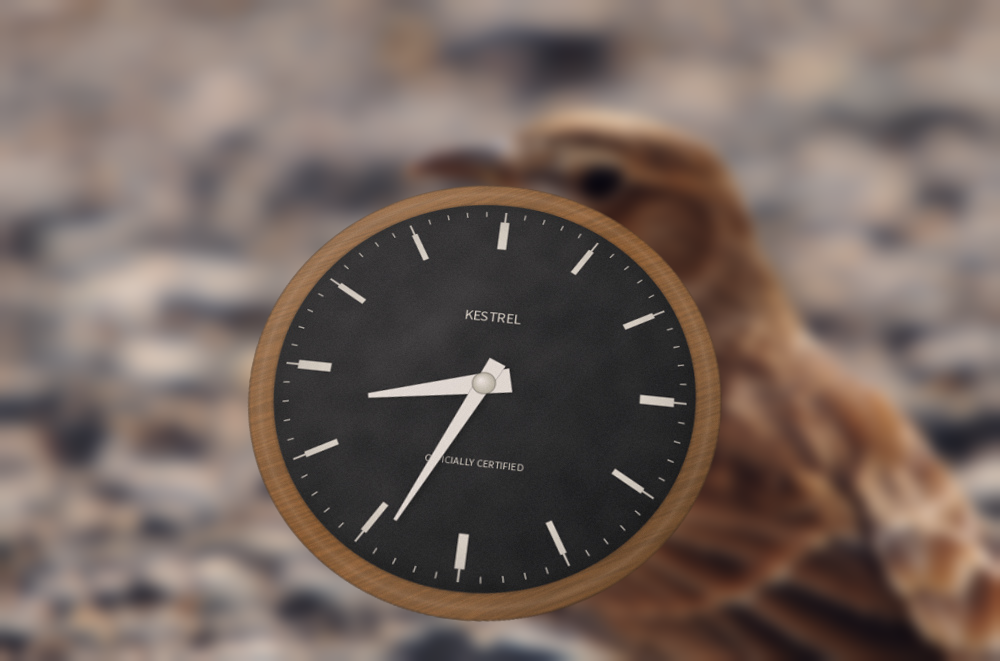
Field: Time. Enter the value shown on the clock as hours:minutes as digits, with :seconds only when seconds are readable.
8:34
